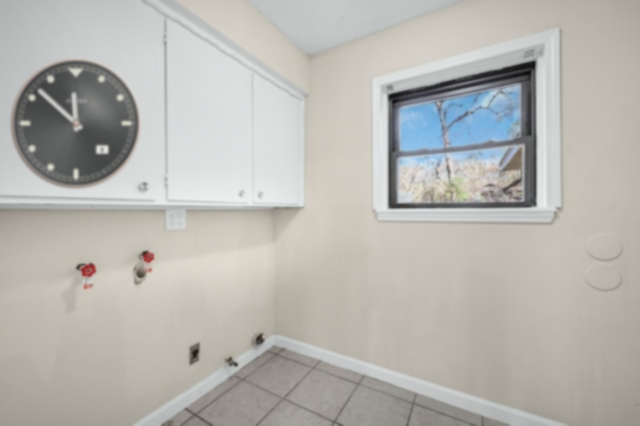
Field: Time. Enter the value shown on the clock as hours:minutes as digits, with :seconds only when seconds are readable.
11:52
